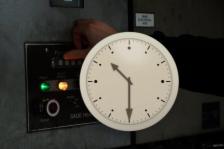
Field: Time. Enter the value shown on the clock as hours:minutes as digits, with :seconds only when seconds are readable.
10:30
